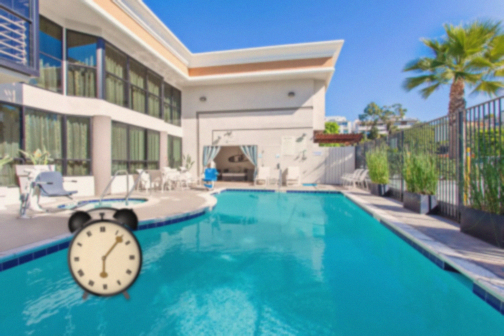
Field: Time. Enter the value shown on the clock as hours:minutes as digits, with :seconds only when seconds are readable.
6:07
